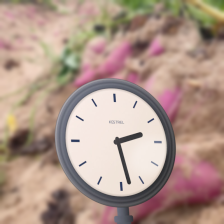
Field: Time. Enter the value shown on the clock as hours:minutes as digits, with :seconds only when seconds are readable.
2:28
